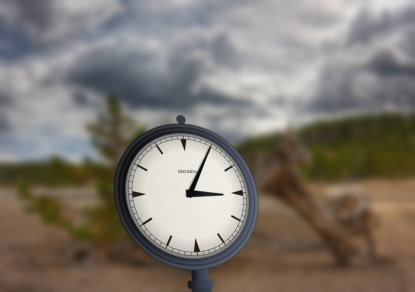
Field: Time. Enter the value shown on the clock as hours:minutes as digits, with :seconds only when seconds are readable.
3:05
